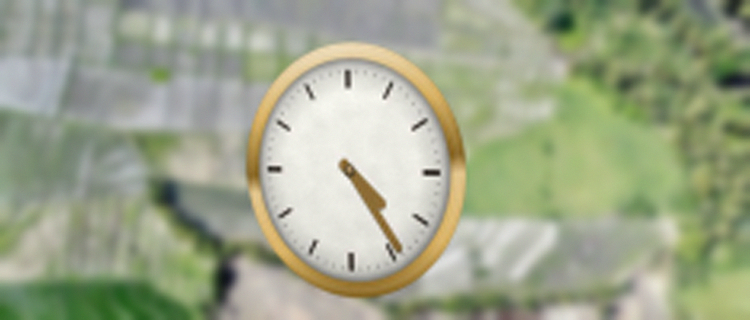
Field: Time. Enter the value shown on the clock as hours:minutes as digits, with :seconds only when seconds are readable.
4:24
